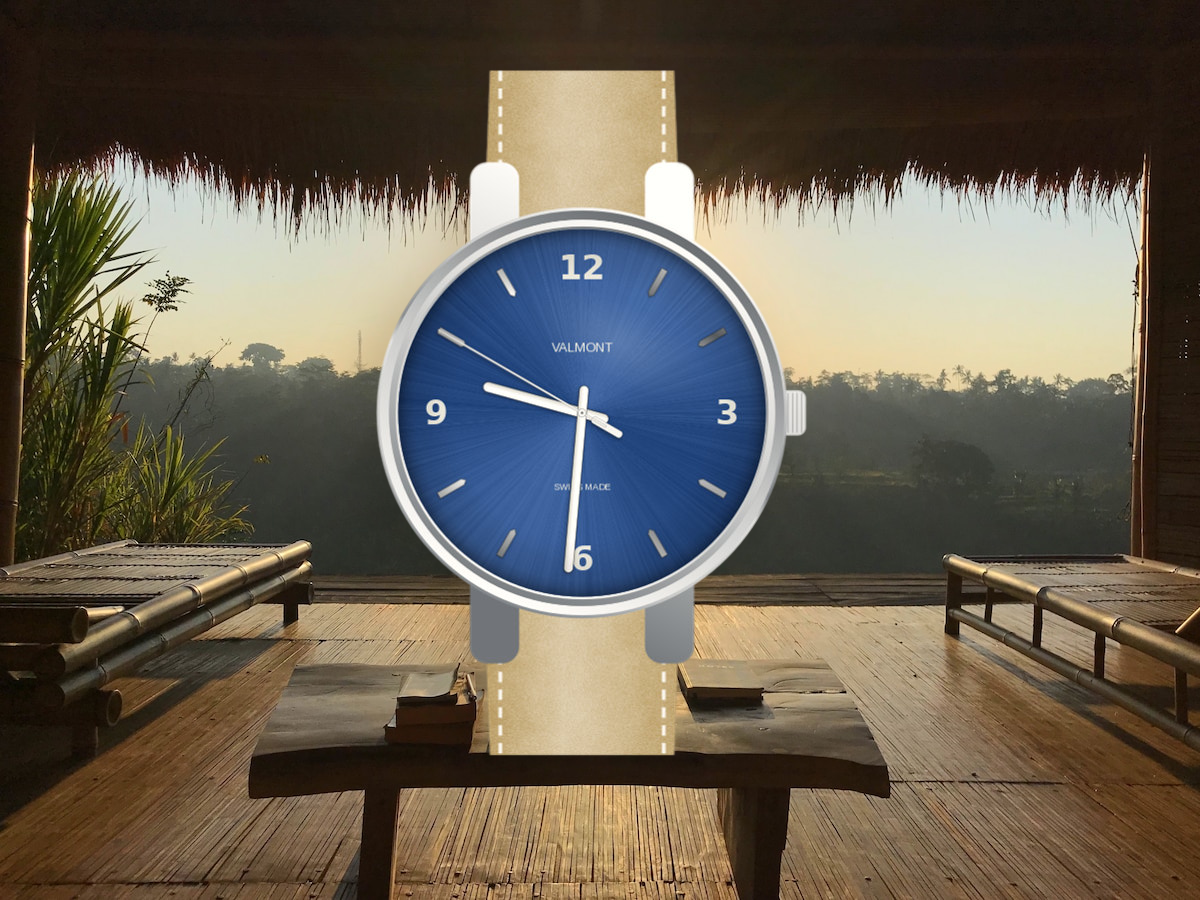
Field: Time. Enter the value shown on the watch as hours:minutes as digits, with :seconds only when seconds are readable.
9:30:50
